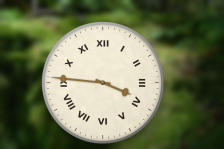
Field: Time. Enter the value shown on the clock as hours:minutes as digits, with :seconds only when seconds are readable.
3:46
